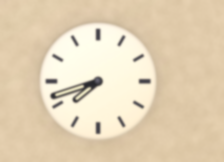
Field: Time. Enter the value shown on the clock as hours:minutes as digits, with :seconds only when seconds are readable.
7:42
